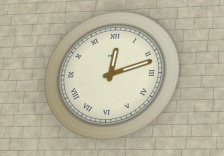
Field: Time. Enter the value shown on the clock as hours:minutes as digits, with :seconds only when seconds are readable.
12:12
